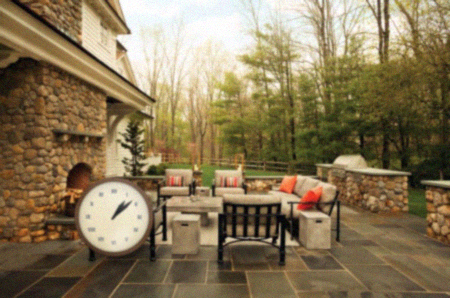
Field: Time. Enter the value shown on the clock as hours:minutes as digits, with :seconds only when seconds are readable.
1:08
